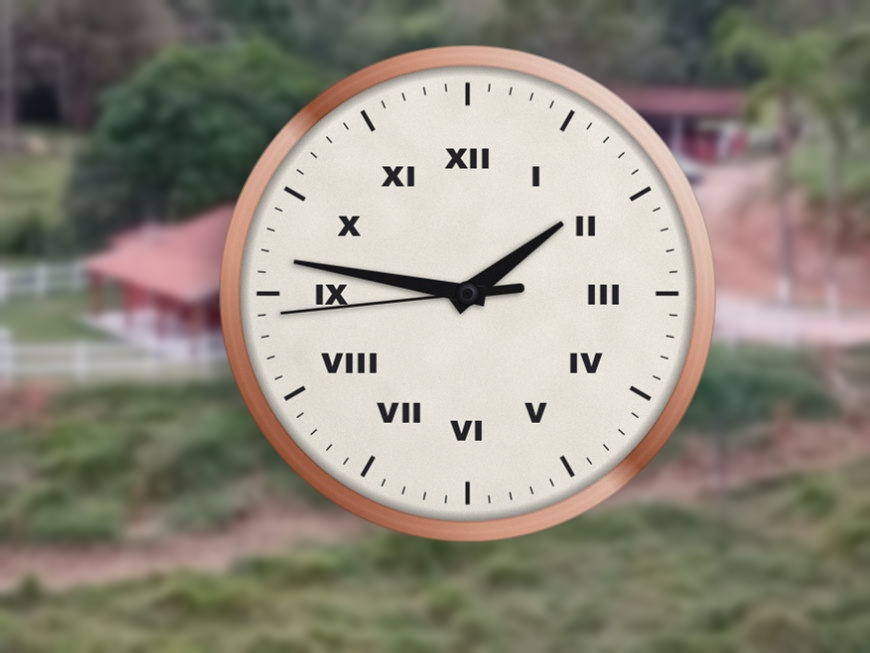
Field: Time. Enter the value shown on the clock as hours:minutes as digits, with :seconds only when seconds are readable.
1:46:44
